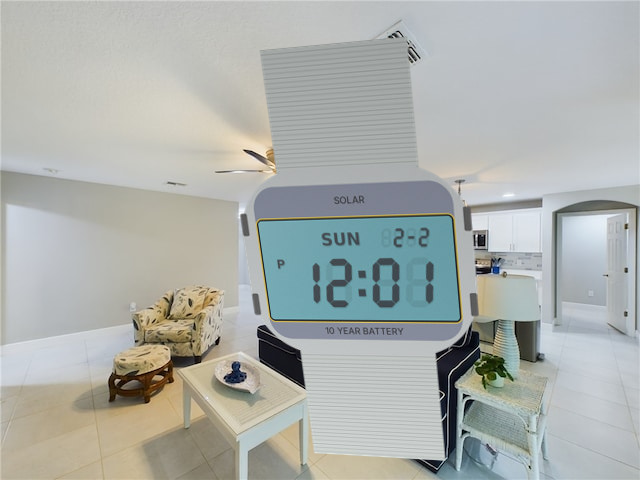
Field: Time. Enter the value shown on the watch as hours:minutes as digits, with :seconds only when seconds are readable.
12:01
